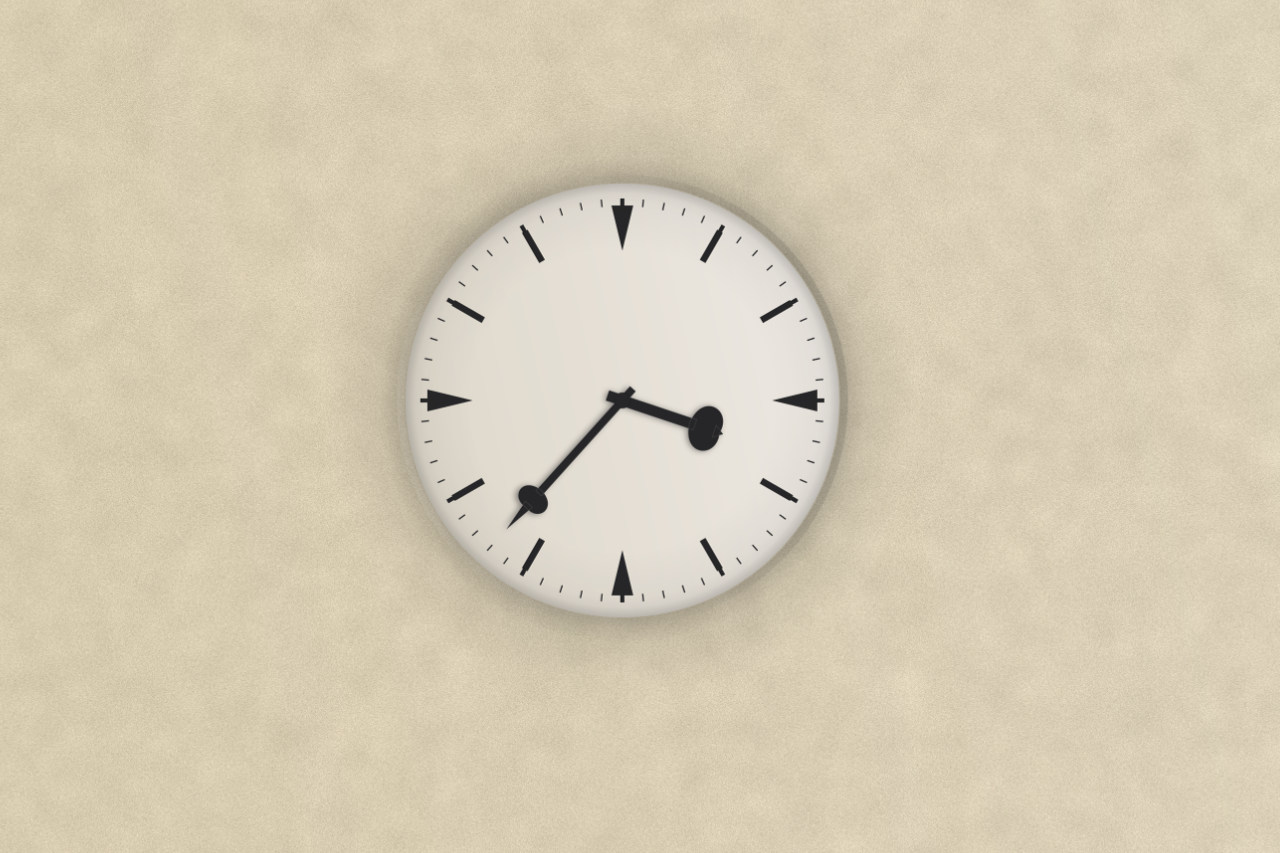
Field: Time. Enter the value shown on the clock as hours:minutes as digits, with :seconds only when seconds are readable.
3:37
